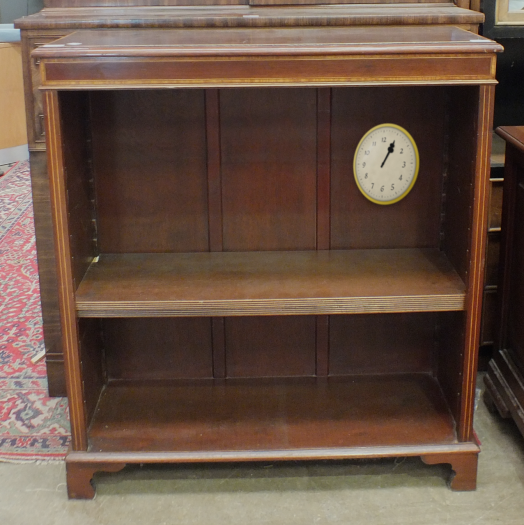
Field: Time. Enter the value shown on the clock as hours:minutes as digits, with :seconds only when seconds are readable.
1:05
